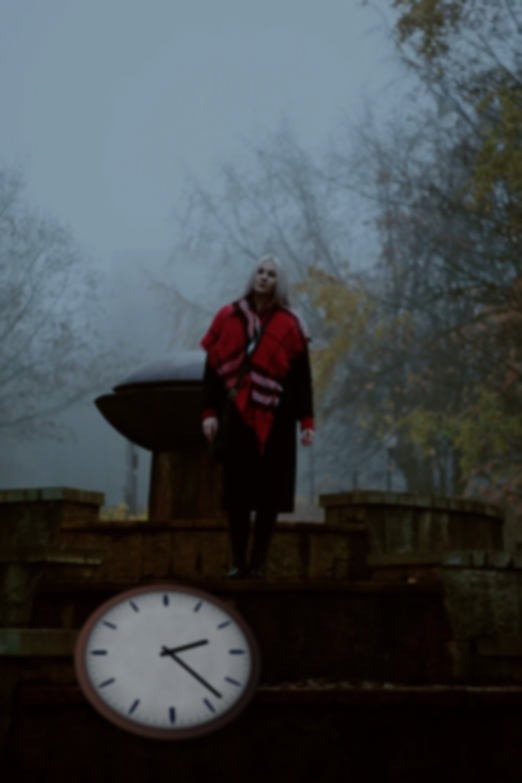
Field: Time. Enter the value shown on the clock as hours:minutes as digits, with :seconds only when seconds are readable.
2:23
